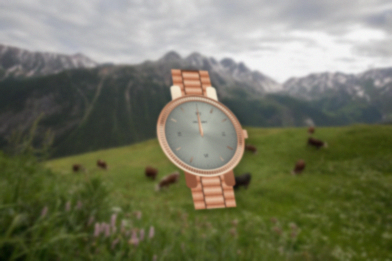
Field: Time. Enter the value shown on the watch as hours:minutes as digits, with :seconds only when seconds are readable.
12:00
